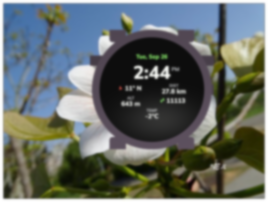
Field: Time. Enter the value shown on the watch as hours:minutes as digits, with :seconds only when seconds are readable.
2:44
